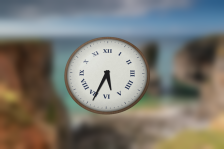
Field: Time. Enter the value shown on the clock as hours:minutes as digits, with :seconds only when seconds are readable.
5:34
